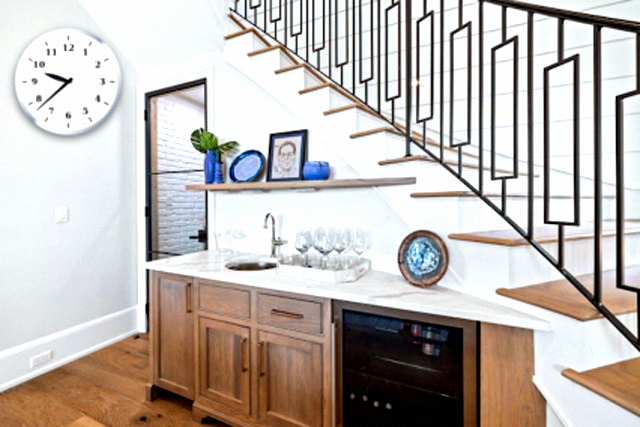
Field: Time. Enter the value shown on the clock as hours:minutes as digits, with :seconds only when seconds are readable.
9:38
